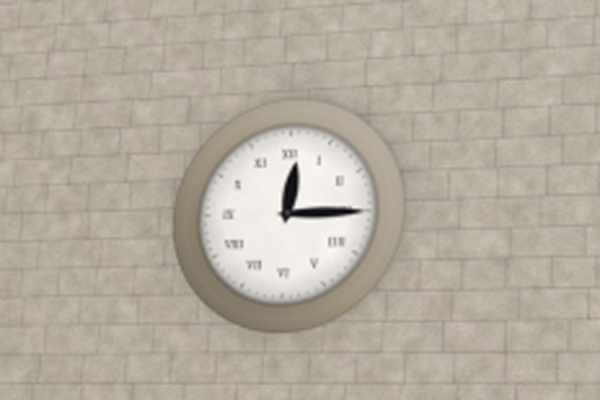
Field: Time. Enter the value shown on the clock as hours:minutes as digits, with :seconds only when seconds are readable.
12:15
